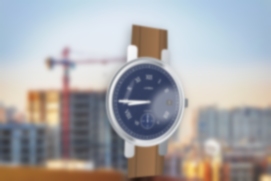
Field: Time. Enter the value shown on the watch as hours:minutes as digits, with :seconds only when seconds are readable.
8:45
